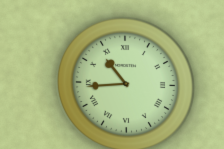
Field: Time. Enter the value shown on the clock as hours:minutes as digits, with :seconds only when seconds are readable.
10:44
